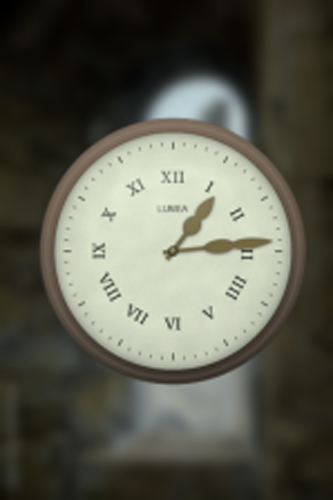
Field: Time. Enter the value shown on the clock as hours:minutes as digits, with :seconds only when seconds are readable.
1:14
